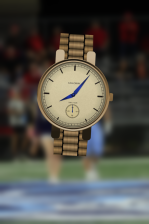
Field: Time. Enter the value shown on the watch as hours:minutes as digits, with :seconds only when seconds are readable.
8:06
